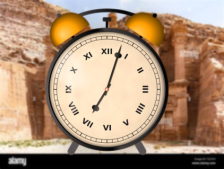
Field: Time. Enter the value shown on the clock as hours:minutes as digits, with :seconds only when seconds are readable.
7:03
